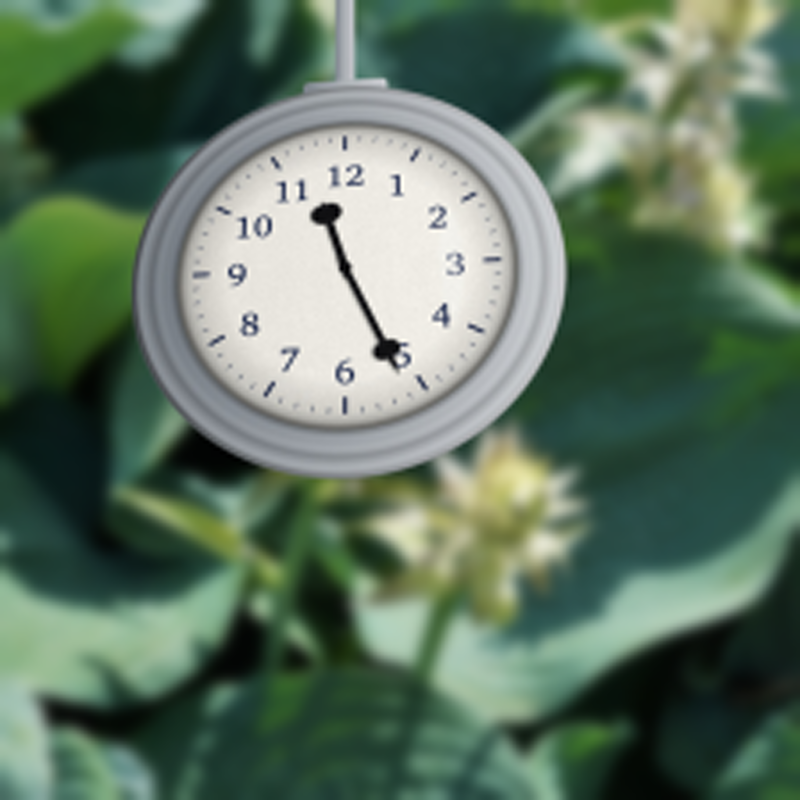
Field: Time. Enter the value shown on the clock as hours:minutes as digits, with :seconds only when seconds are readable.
11:26
